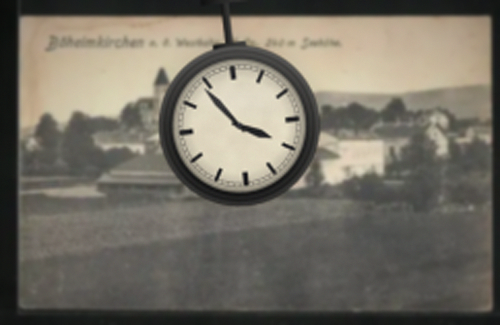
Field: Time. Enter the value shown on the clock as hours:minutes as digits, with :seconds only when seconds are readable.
3:54
